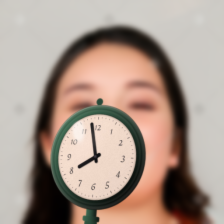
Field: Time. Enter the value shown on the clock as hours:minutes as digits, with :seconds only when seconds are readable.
7:58
